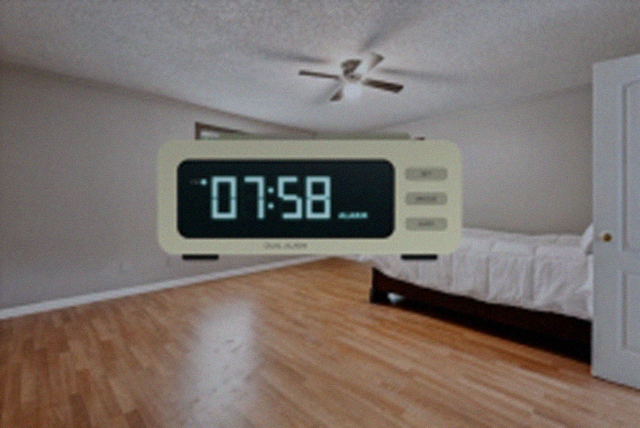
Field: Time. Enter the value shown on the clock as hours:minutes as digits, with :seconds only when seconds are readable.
7:58
